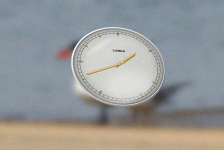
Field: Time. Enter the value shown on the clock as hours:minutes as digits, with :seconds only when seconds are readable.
1:41
